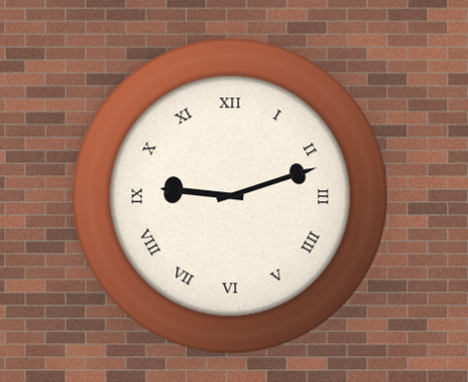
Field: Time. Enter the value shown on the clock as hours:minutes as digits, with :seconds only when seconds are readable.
9:12
